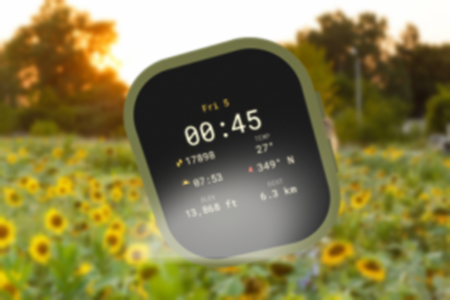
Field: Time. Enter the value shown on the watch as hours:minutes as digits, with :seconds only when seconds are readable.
0:45
